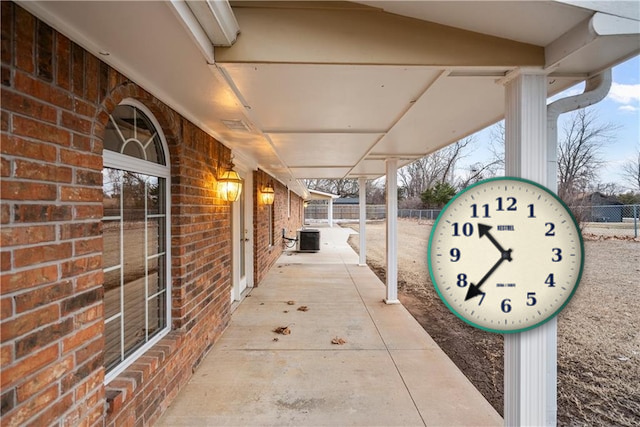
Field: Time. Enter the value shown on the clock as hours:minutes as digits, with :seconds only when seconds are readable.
10:37
